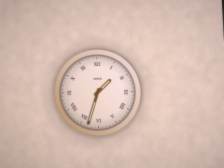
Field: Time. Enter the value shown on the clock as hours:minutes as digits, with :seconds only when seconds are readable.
1:33
